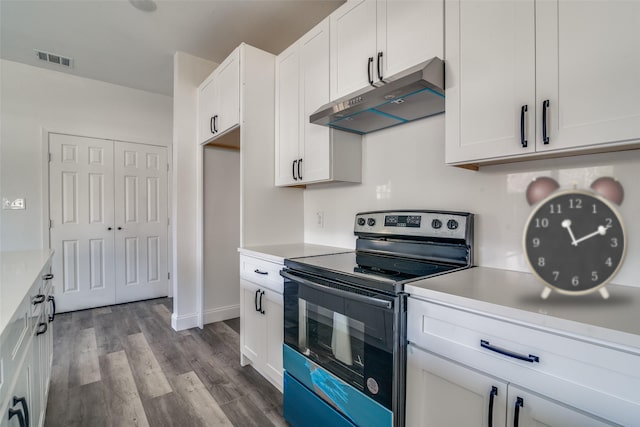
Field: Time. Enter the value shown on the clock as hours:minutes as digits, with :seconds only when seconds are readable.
11:11
